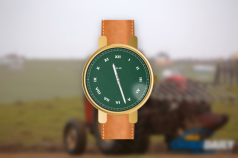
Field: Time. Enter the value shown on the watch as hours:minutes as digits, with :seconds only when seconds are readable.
11:27
